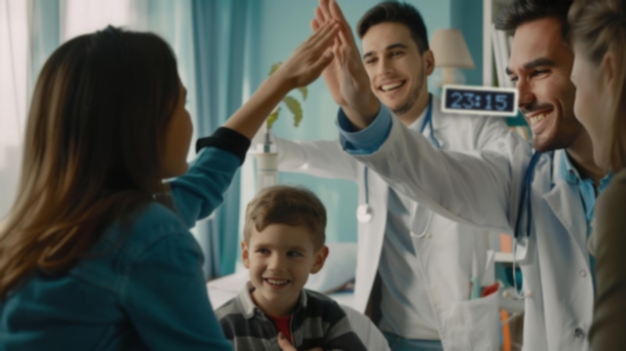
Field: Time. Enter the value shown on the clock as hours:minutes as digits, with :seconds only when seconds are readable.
23:15
